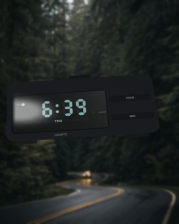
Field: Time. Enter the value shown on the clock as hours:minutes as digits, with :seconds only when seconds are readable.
6:39
